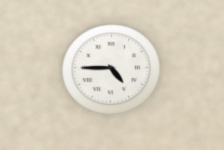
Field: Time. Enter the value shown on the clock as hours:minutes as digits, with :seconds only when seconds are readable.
4:45
